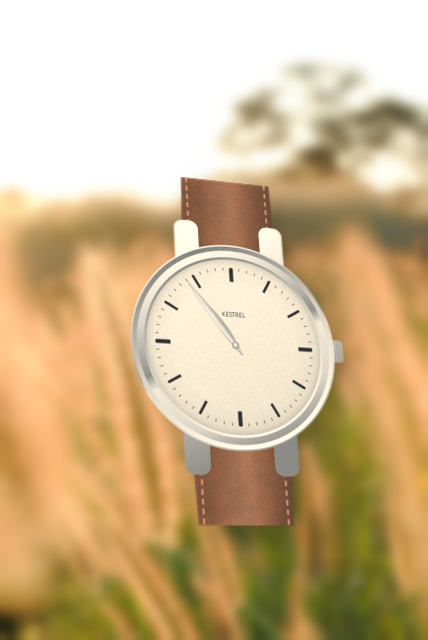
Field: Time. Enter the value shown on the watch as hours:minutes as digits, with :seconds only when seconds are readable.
10:54
